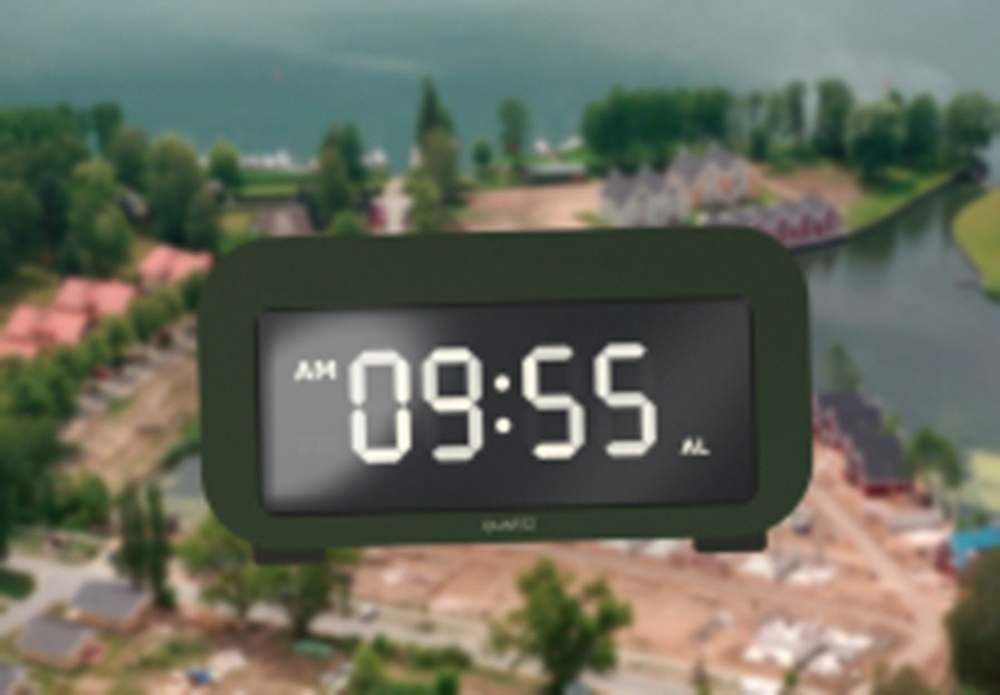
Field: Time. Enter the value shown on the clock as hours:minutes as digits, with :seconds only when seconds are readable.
9:55
